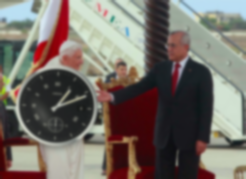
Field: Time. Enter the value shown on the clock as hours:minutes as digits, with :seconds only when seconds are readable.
1:11
